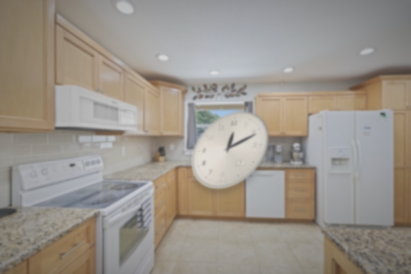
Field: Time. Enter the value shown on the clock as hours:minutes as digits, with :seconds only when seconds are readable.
12:11
